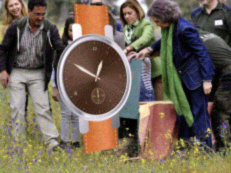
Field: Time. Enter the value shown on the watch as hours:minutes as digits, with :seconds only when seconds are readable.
12:50
